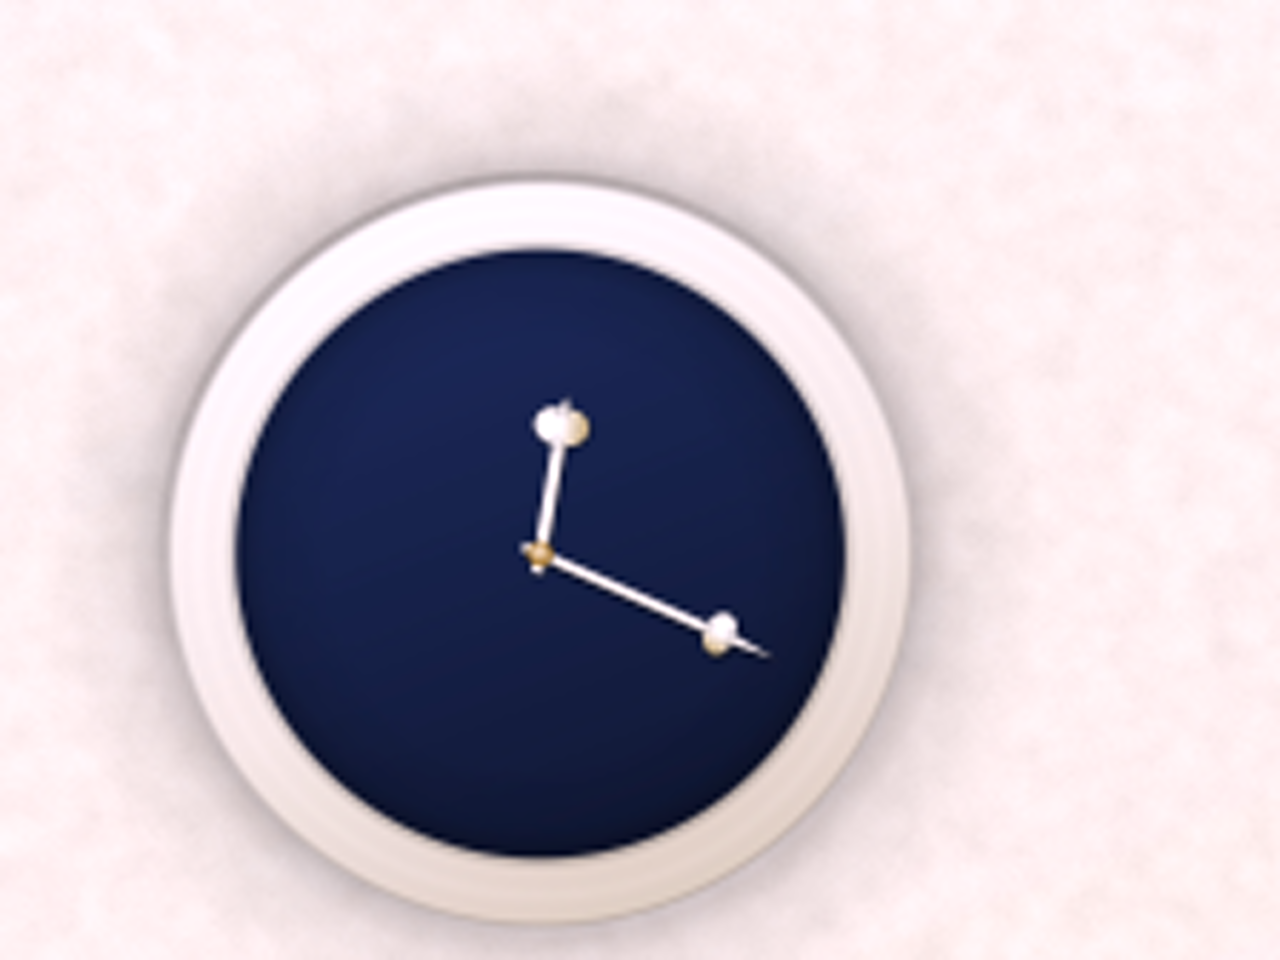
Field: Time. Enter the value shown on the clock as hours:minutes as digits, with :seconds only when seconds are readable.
12:19
